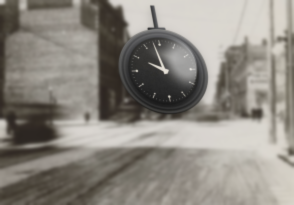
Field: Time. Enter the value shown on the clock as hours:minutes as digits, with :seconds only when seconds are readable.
9:58
